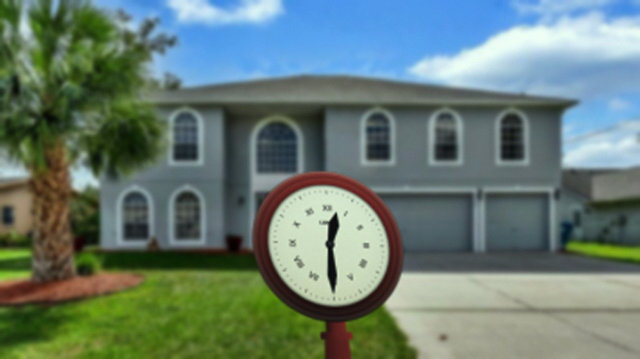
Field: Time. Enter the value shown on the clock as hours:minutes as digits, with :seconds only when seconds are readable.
12:30
